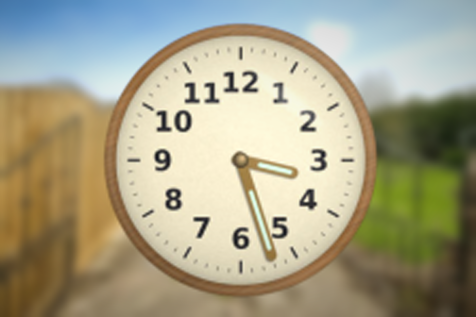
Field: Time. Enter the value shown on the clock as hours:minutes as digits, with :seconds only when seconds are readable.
3:27
